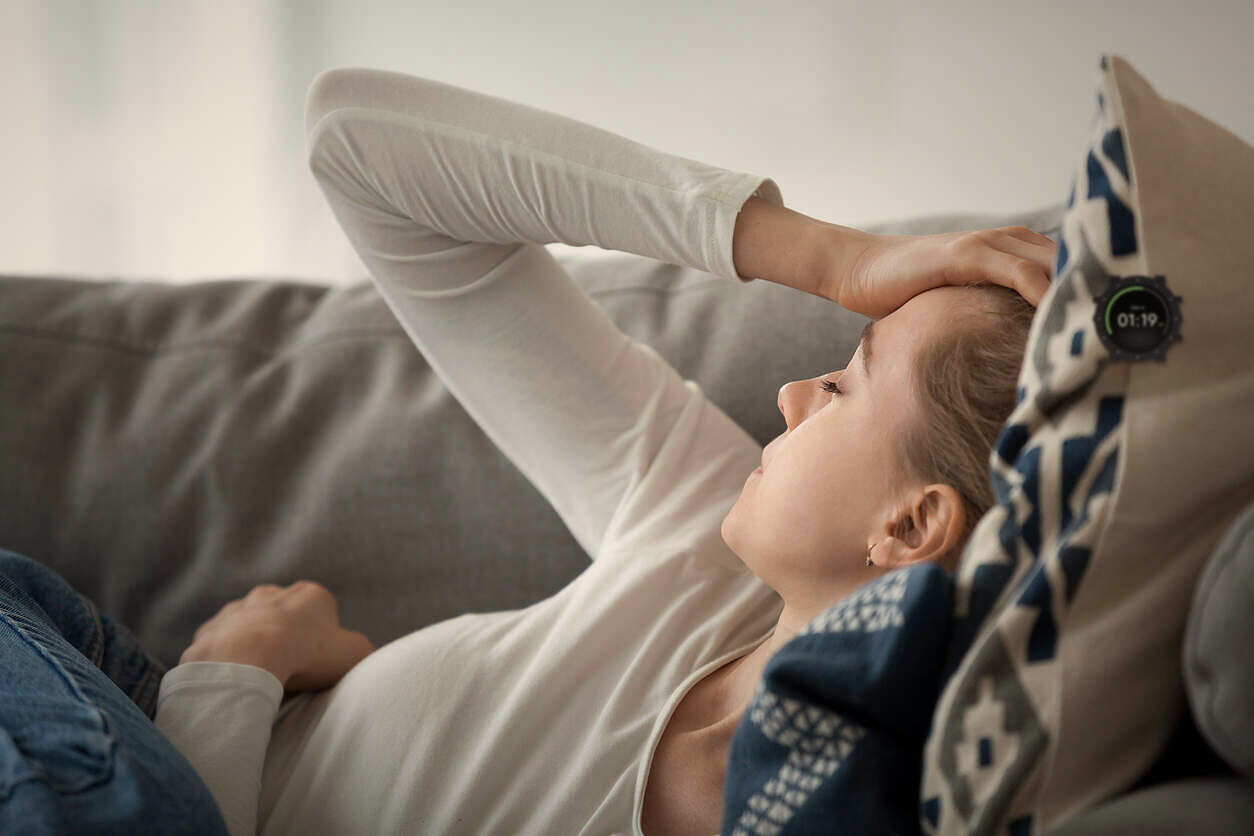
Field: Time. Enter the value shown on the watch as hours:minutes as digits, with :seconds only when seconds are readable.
1:19
